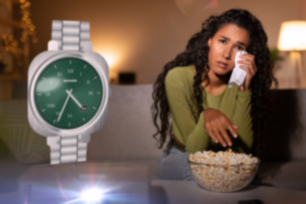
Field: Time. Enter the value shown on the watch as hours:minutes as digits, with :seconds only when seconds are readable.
4:34
